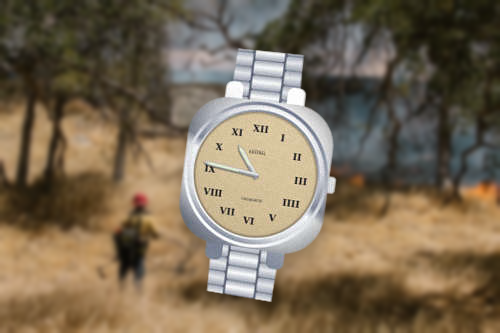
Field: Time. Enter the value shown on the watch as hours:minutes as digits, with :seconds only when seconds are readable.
10:46
